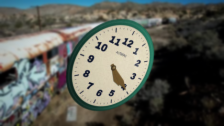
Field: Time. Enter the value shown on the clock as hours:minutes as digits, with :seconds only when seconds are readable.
4:20
